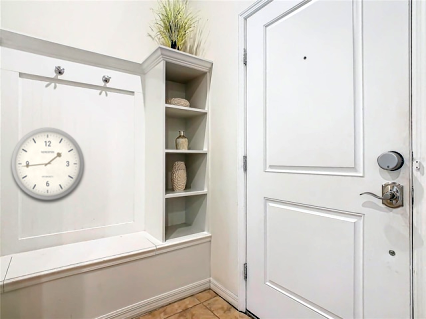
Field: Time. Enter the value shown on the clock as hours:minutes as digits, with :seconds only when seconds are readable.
1:44
